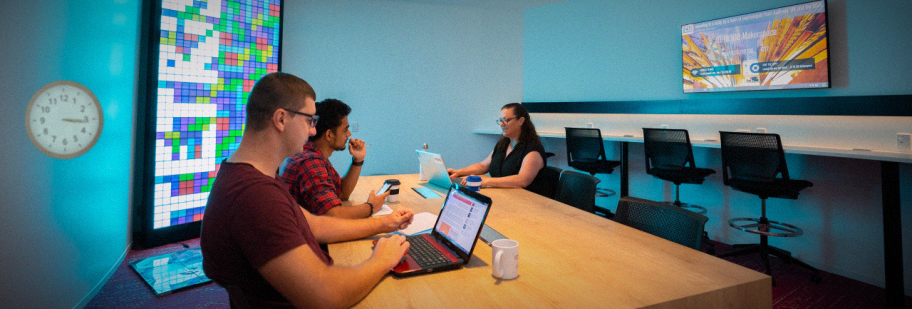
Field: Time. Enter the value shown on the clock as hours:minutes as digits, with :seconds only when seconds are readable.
3:16
